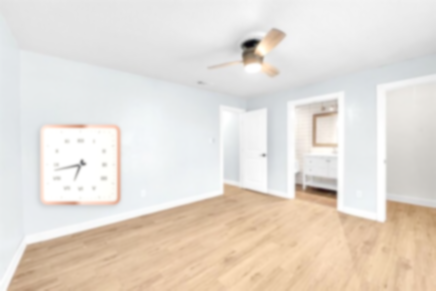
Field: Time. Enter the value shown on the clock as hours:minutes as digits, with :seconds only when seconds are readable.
6:43
